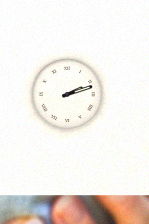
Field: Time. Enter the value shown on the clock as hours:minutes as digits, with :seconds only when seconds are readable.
2:12
